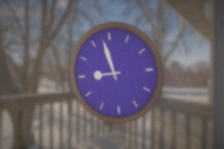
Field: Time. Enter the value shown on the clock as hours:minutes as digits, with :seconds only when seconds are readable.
8:58
